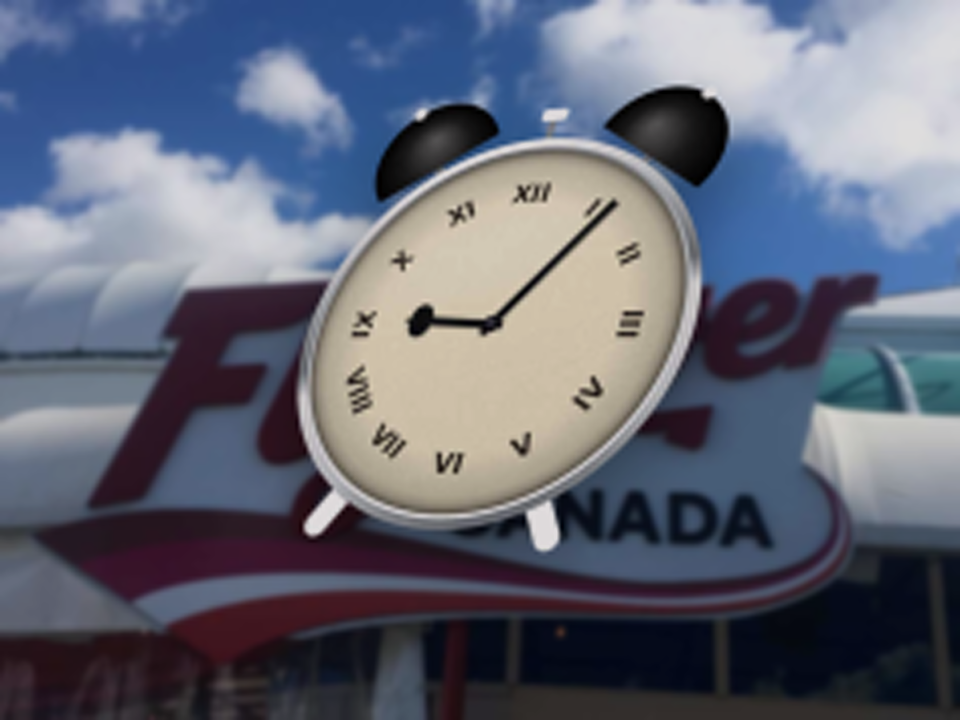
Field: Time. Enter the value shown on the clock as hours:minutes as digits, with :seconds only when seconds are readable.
9:06
